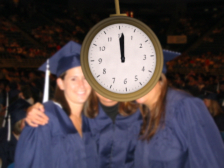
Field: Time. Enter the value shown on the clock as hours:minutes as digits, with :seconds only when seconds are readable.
12:01
